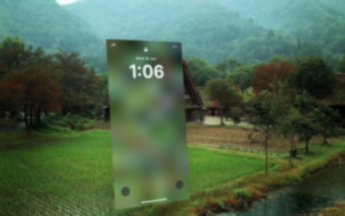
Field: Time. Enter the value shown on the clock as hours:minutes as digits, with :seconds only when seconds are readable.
1:06
